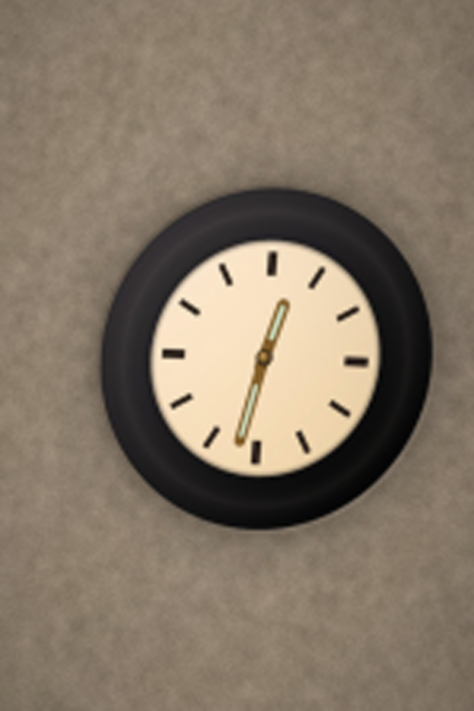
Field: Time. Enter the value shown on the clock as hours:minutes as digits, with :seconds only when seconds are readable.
12:32
